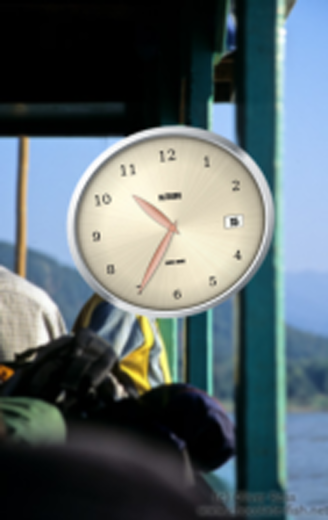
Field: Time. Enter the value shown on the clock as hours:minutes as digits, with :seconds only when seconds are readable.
10:35
